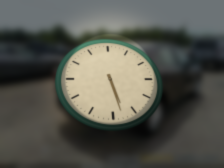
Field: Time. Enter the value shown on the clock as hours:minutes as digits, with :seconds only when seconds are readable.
5:28
